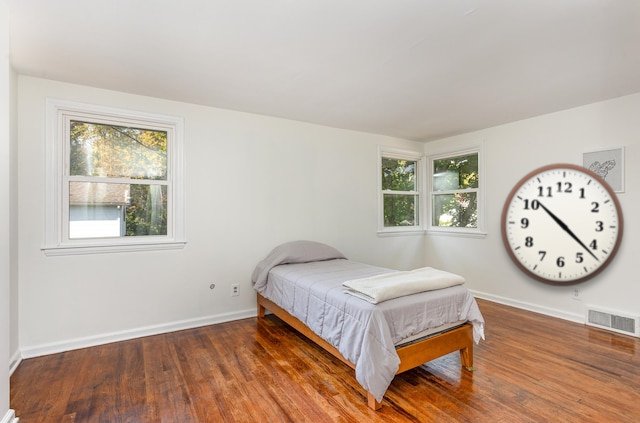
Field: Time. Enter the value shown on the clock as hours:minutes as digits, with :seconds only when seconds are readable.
10:22
